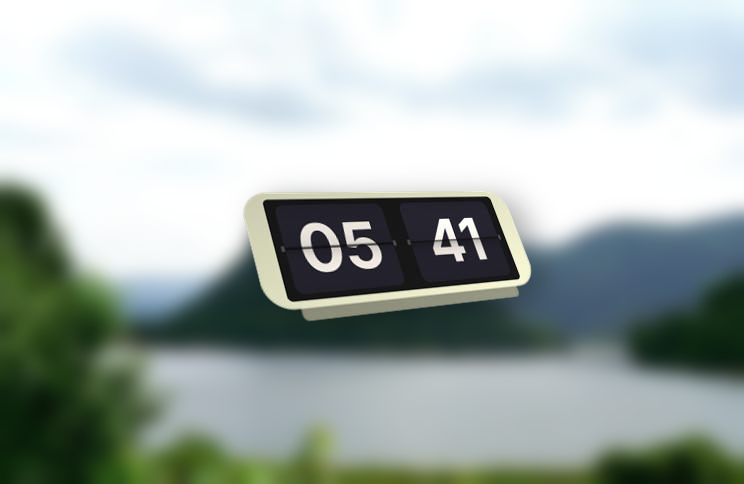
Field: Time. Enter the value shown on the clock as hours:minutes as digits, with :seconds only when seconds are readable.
5:41
